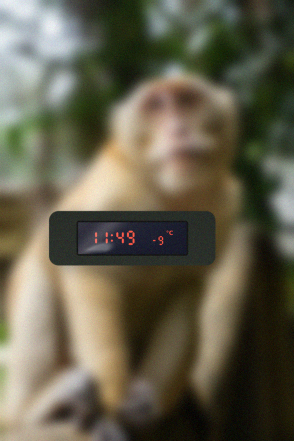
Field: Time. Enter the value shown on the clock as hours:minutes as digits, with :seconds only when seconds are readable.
11:49
